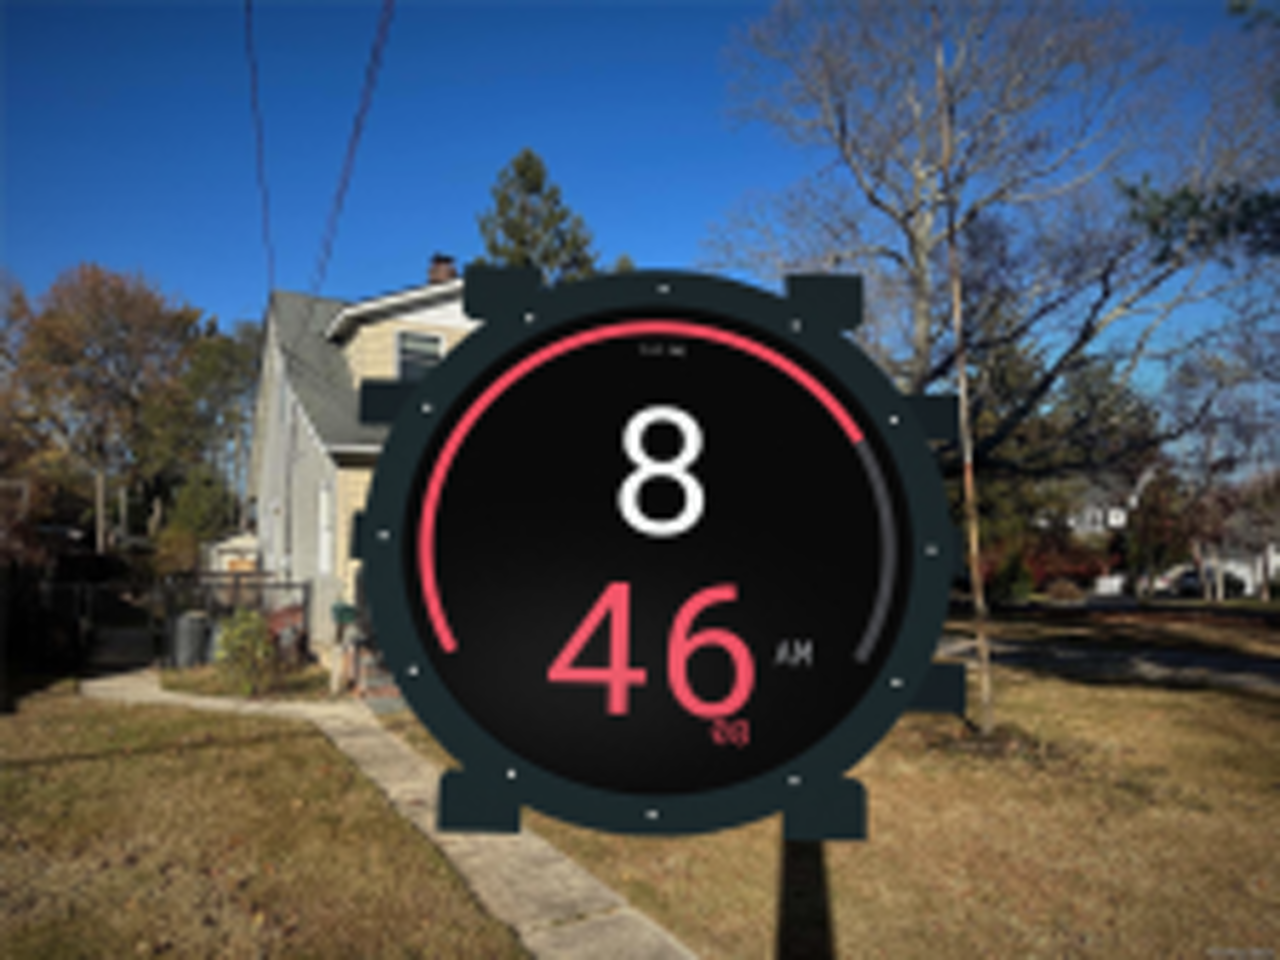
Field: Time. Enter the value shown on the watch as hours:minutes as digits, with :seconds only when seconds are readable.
8:46
